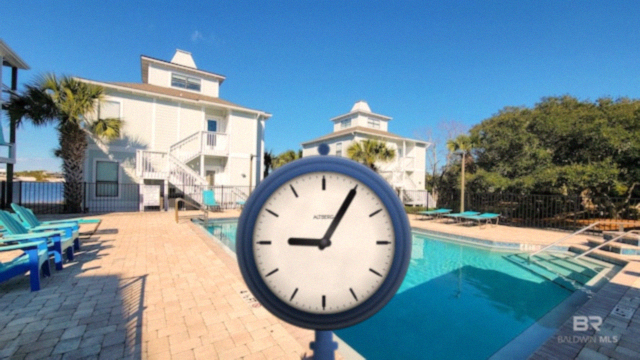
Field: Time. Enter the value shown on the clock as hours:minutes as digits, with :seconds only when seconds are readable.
9:05
